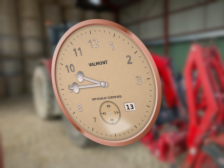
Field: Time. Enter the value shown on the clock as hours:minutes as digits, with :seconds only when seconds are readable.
9:45
